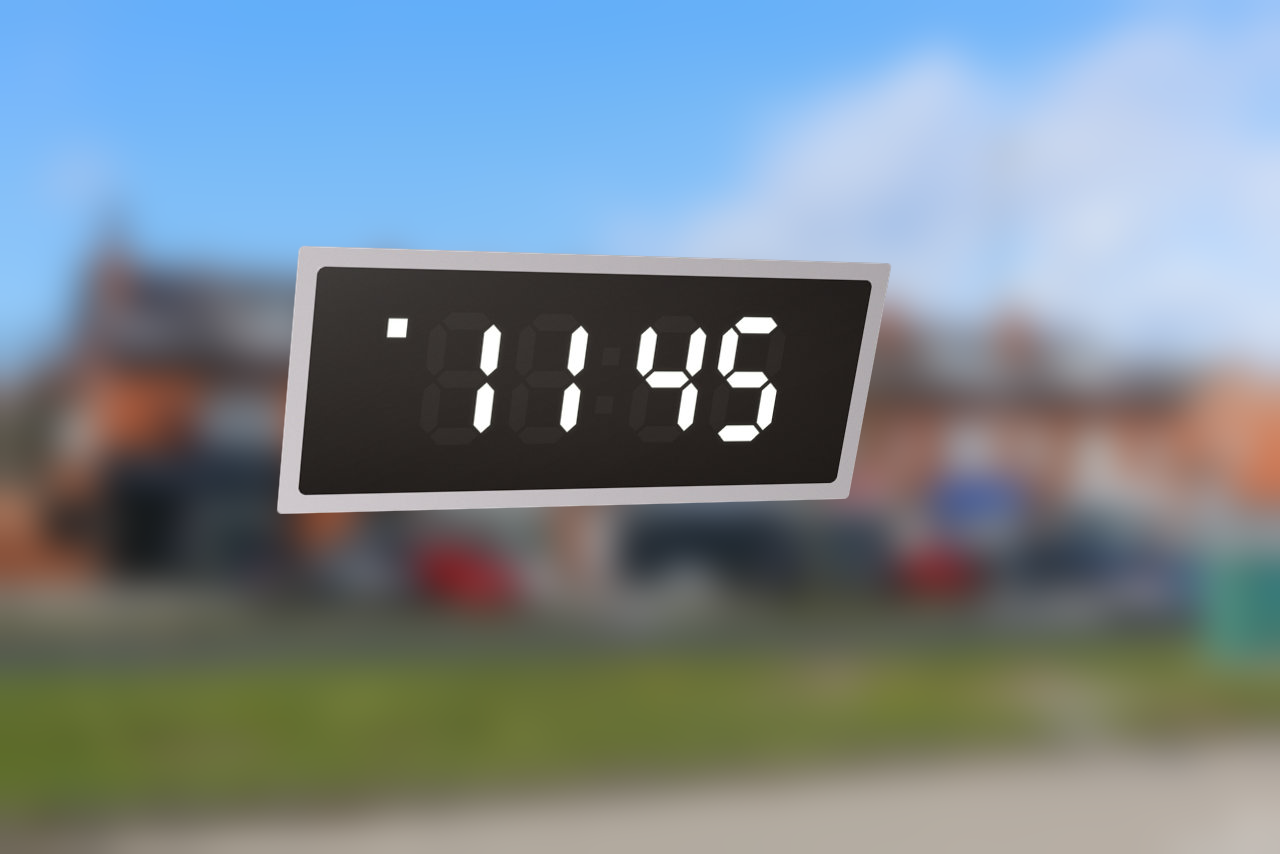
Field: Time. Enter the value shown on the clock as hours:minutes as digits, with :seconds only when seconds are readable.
11:45
